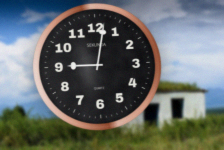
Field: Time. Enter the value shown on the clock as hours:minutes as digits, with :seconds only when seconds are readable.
9:02
